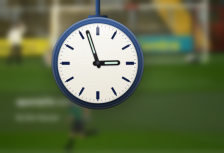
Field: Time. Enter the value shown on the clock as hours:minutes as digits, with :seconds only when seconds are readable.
2:57
